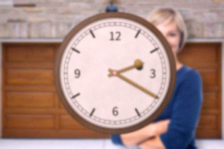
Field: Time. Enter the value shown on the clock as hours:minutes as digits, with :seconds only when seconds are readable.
2:20
